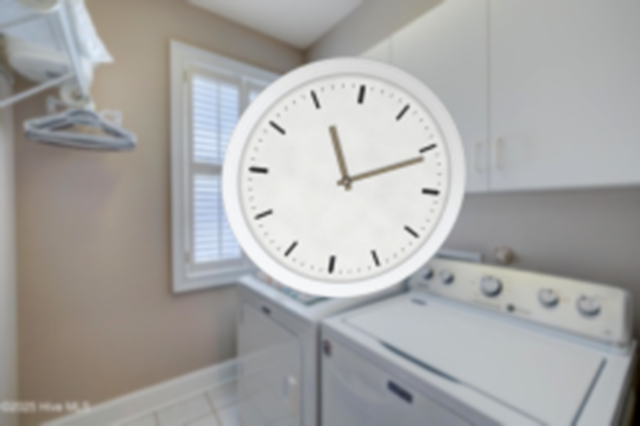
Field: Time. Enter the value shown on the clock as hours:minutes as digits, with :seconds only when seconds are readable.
11:11
